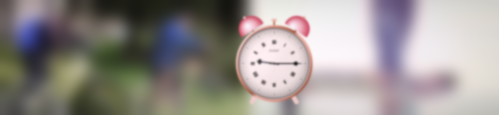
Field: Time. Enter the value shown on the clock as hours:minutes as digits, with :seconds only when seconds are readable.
9:15
